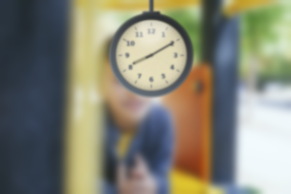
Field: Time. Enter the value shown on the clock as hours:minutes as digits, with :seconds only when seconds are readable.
8:10
